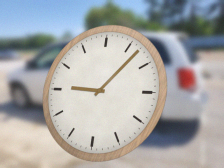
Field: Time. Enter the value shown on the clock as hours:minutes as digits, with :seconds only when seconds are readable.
9:07
